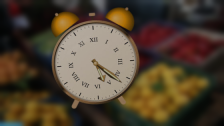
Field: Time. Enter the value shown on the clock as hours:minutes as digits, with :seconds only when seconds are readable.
5:22
